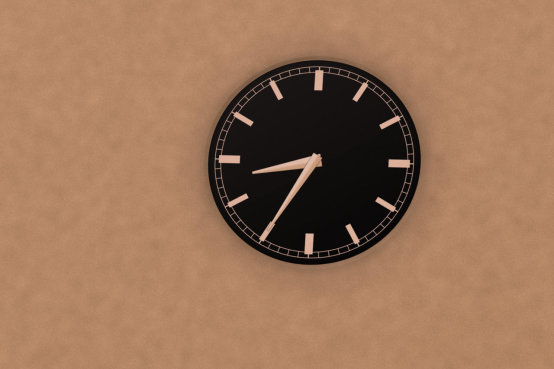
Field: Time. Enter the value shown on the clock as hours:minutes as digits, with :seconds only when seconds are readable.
8:35
